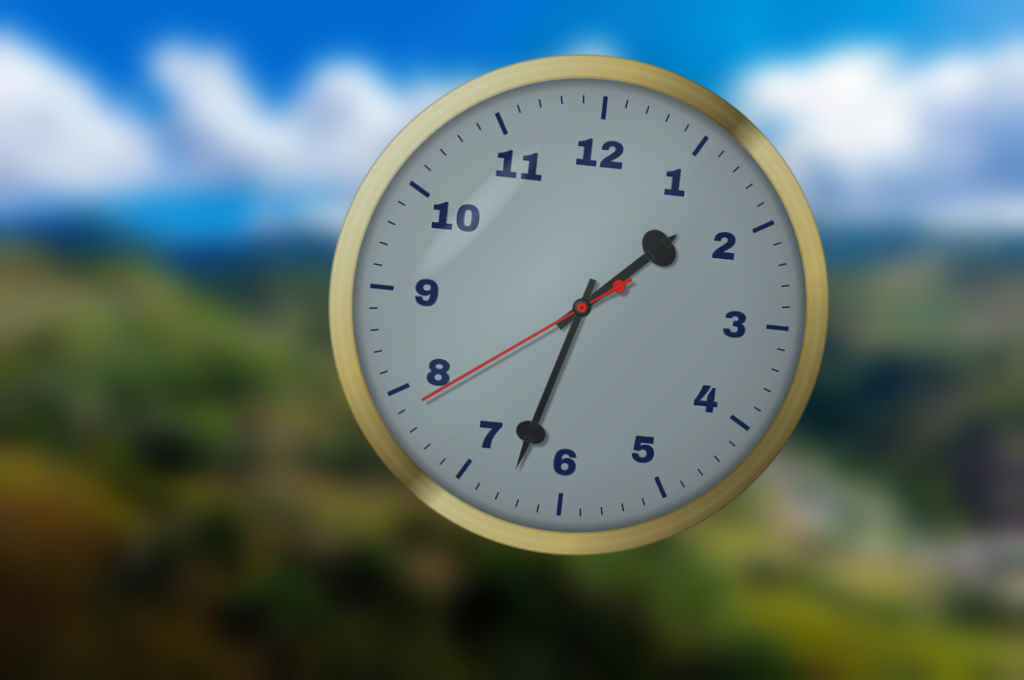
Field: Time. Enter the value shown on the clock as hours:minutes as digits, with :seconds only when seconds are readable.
1:32:39
